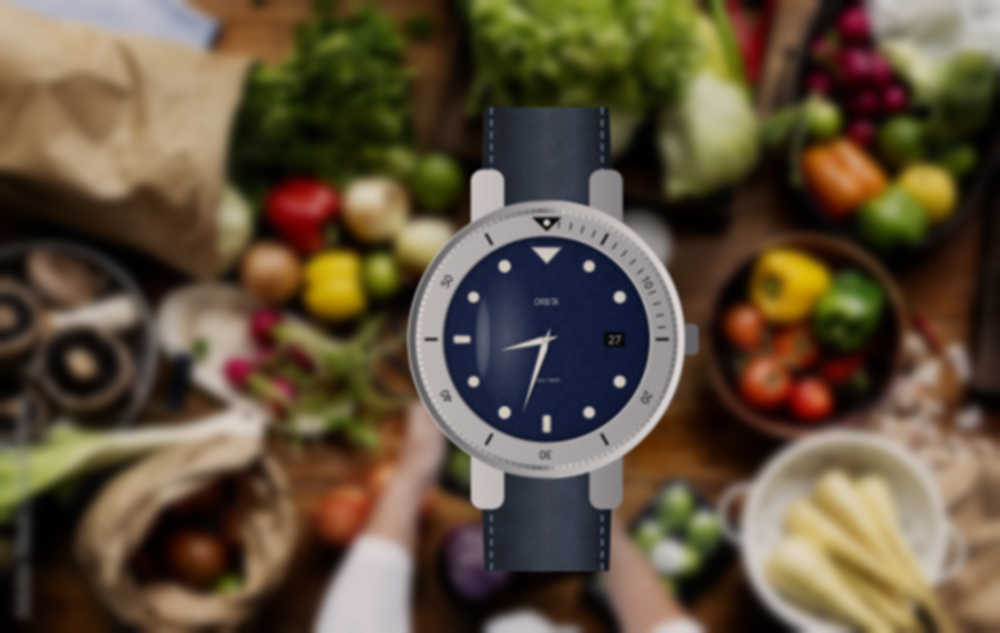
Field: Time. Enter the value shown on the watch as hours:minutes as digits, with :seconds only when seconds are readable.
8:33
